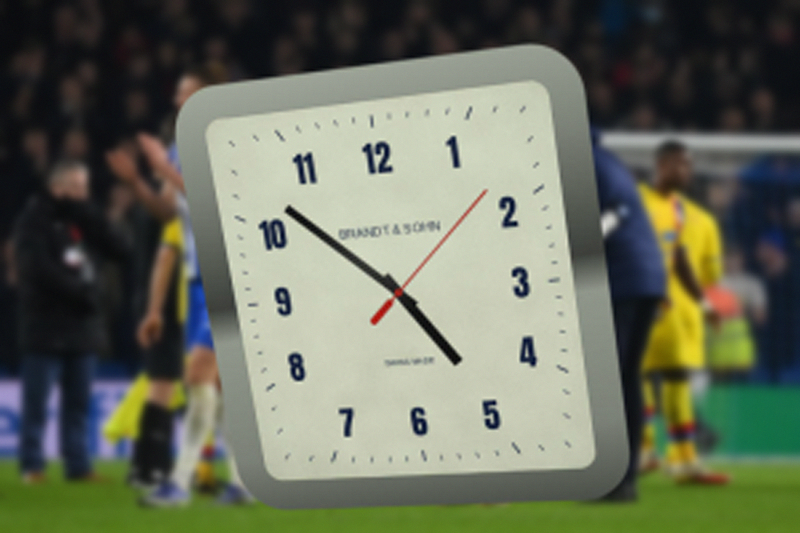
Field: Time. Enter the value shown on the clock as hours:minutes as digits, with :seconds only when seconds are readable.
4:52:08
